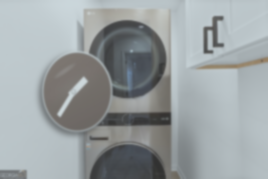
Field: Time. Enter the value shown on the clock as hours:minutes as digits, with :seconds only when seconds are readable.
1:36
